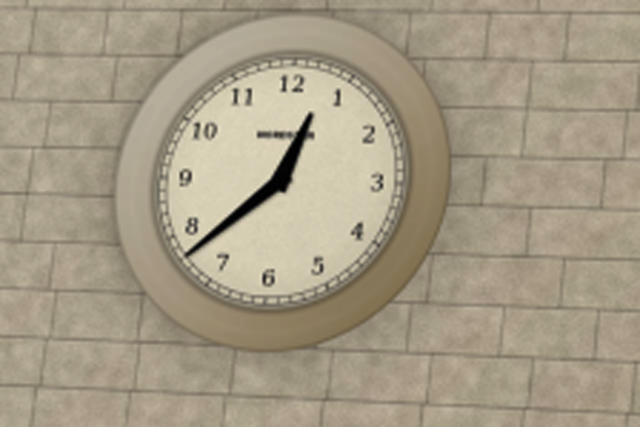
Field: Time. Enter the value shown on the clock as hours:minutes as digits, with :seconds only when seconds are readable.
12:38
